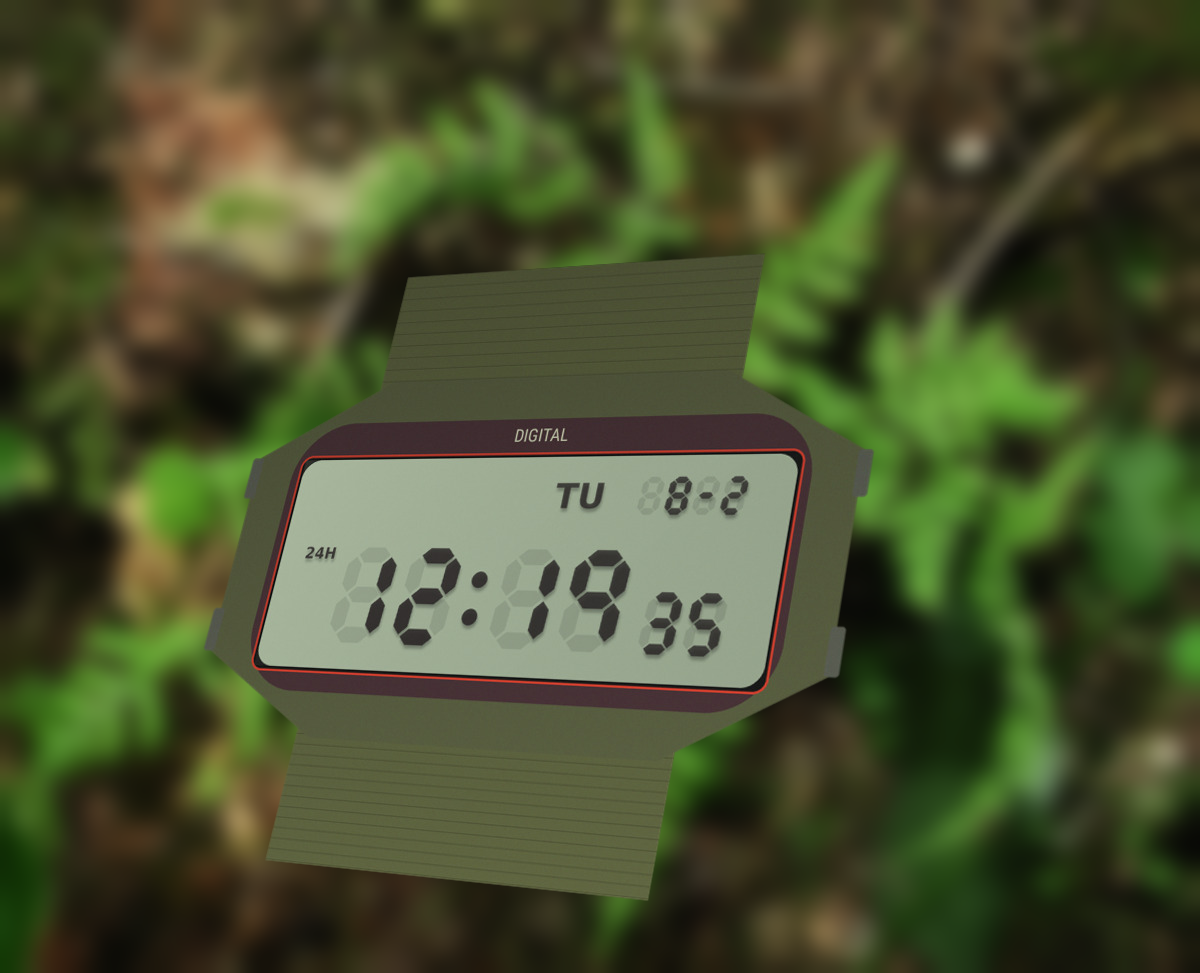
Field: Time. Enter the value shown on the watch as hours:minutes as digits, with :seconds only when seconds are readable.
12:19:35
